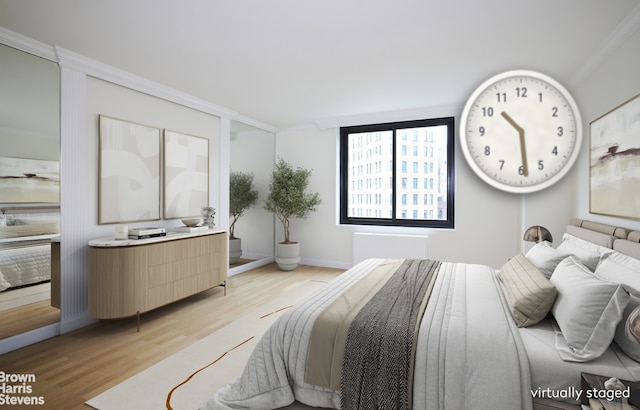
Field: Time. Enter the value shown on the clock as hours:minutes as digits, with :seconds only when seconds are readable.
10:29
